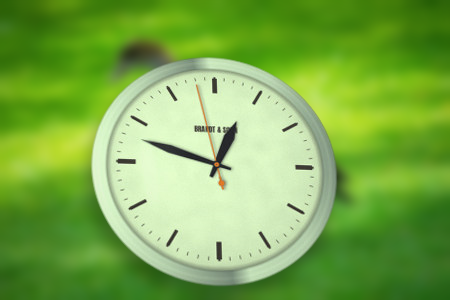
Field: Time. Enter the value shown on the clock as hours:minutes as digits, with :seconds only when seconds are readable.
12:47:58
